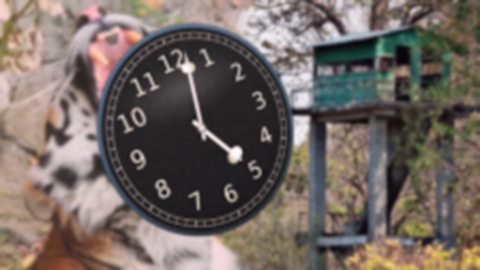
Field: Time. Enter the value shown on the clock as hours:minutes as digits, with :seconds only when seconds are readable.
5:02
